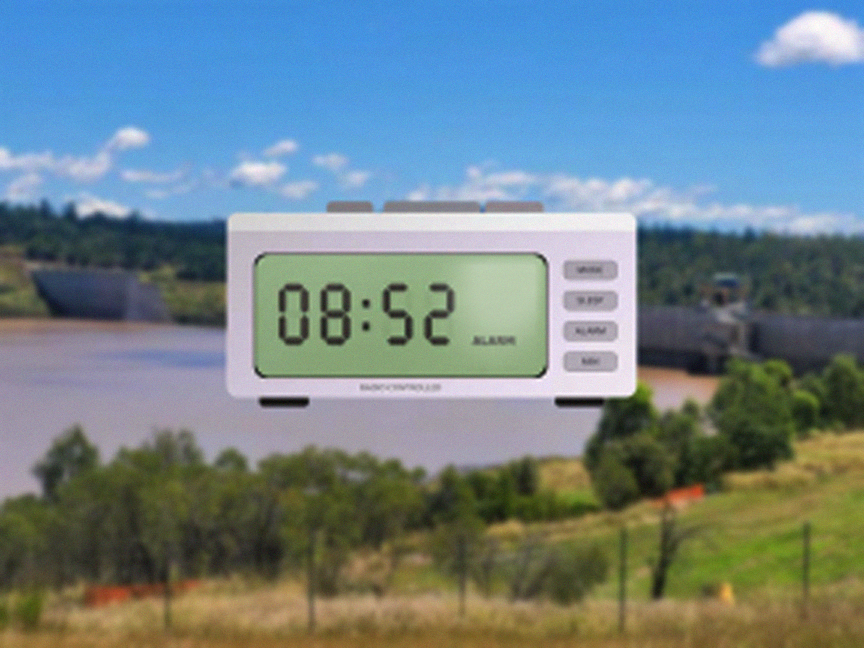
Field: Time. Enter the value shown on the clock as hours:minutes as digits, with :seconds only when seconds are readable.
8:52
